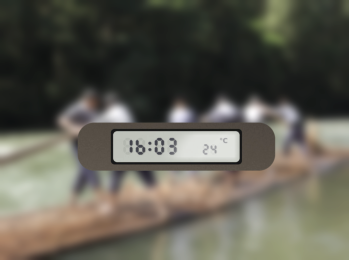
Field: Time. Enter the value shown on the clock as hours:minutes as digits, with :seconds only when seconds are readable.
16:03
